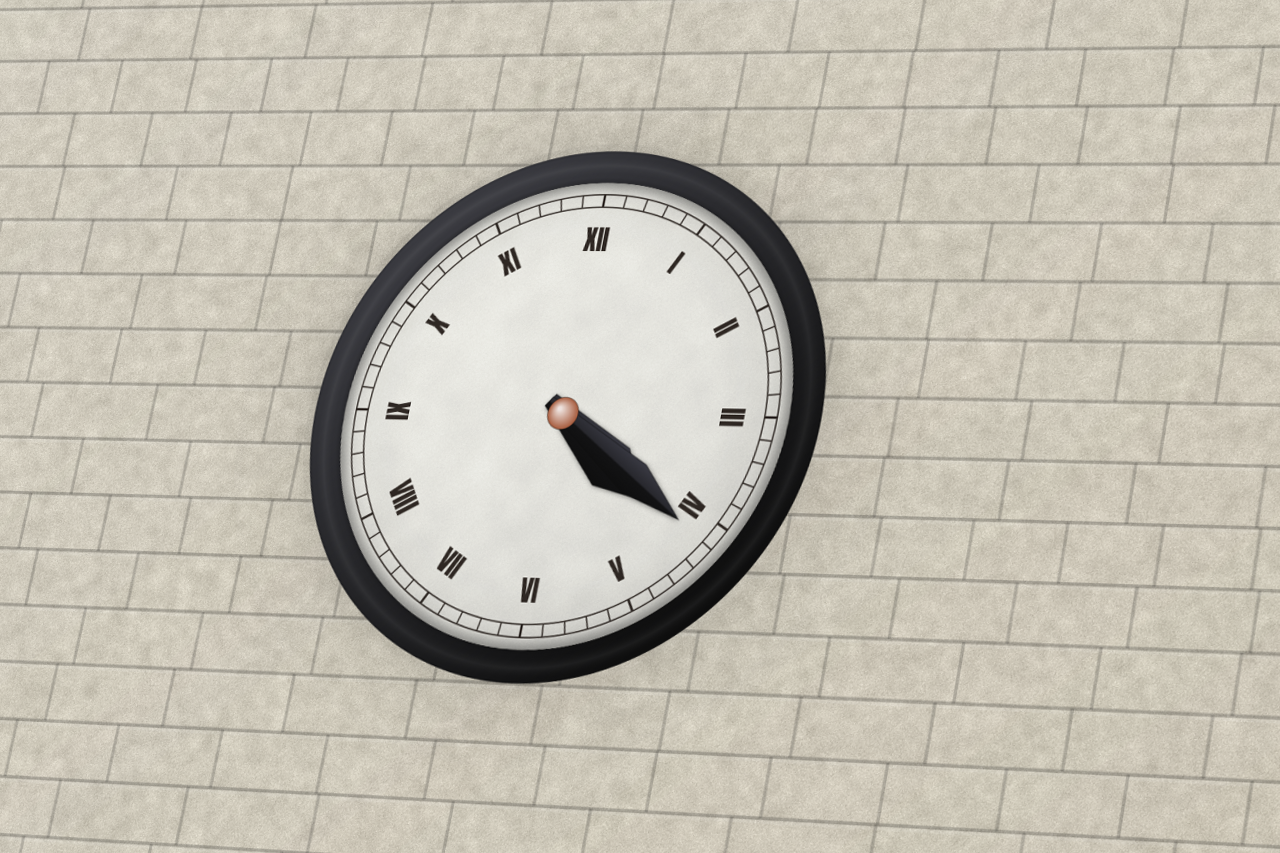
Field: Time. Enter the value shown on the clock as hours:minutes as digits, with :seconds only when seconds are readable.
4:21
